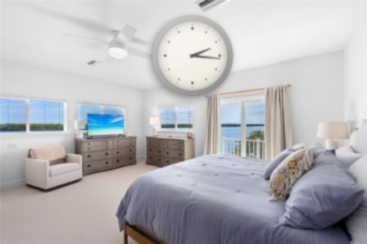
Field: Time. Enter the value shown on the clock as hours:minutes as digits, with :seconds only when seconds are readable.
2:16
